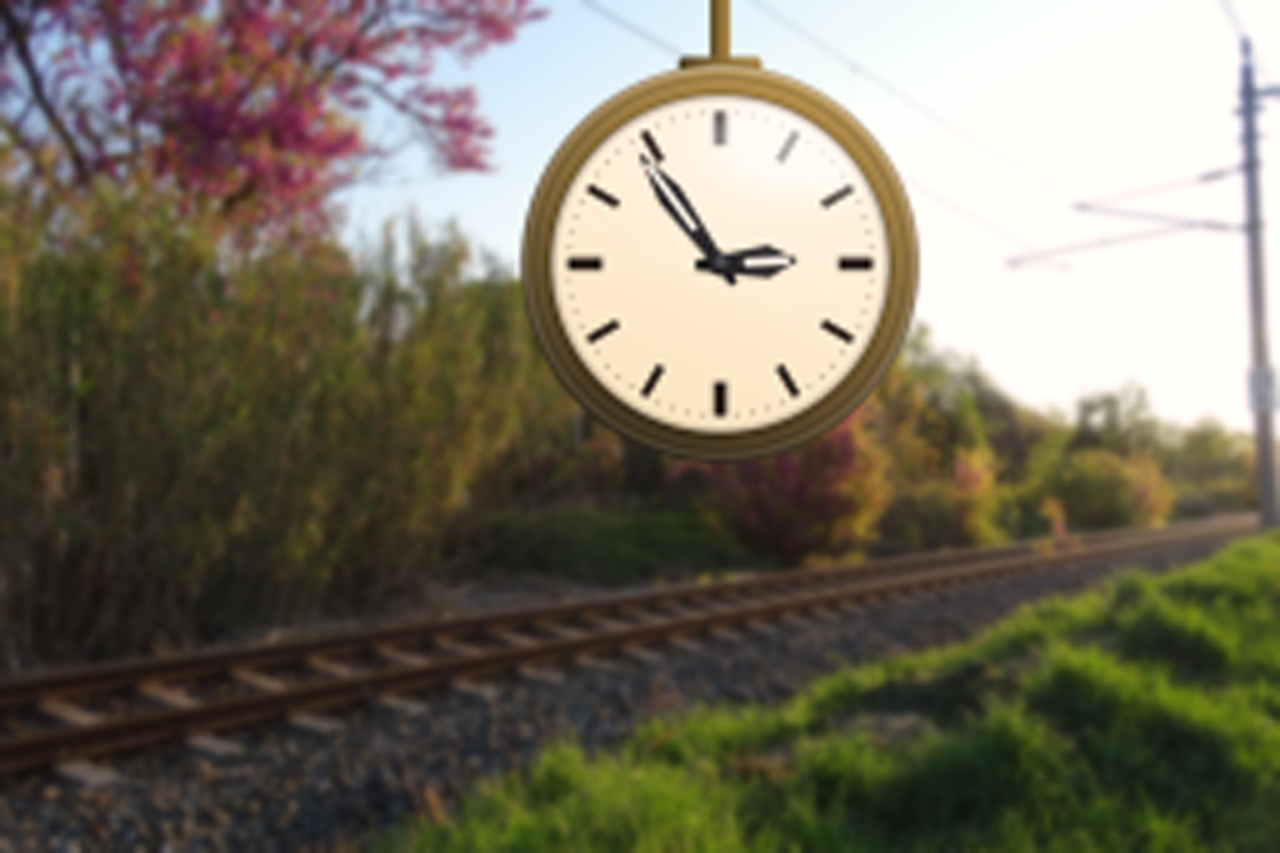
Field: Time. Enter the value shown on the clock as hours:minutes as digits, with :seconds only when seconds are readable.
2:54
